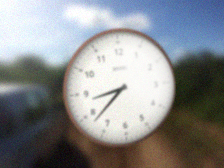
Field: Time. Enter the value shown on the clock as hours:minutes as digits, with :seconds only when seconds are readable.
8:38
